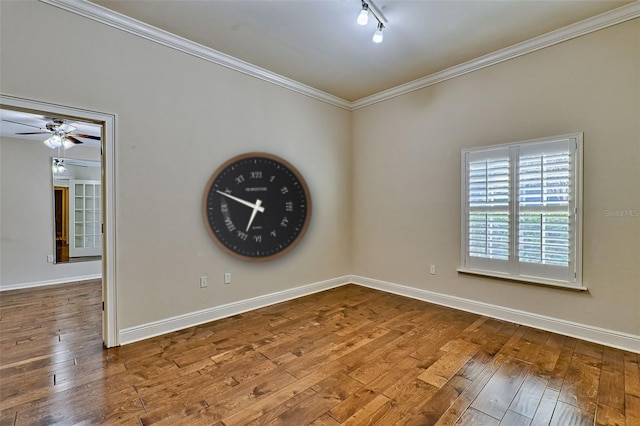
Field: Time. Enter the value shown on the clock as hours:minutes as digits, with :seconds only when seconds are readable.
6:49
